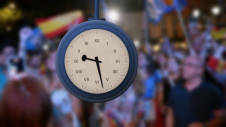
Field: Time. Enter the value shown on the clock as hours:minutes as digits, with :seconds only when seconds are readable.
9:28
